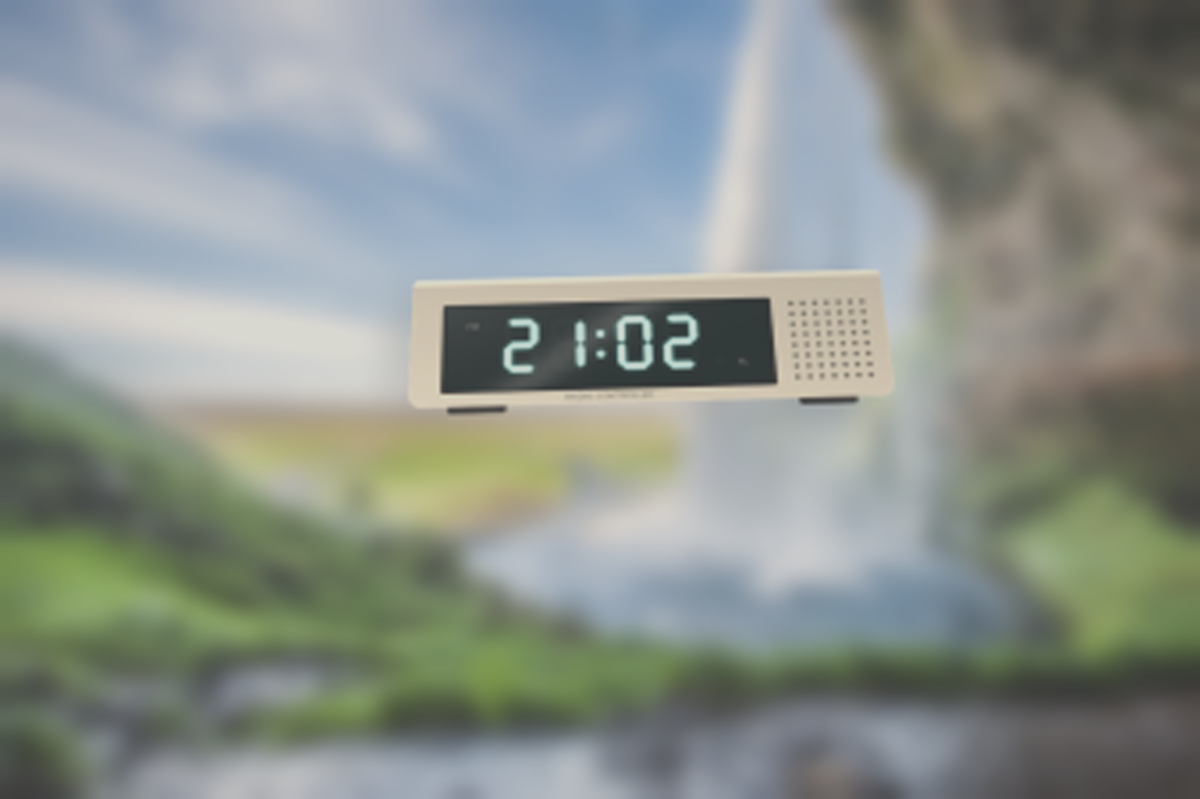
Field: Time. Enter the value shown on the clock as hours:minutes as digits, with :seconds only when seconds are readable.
21:02
